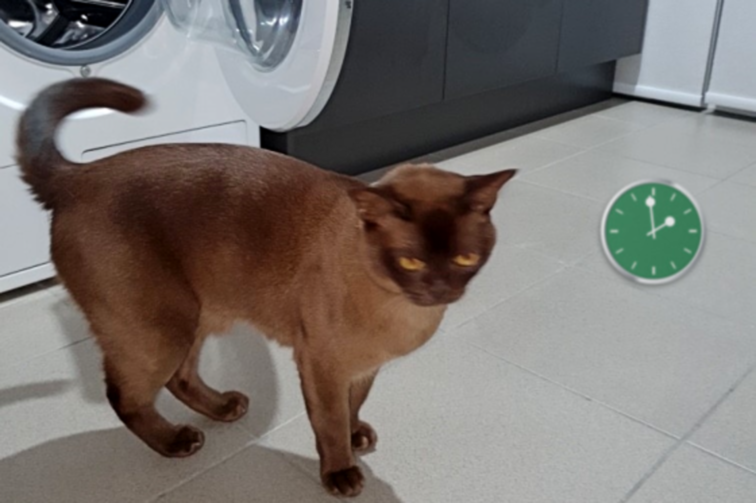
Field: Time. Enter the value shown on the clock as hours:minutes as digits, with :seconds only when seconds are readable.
1:59
